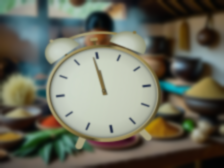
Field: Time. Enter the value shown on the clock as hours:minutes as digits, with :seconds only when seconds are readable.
11:59
